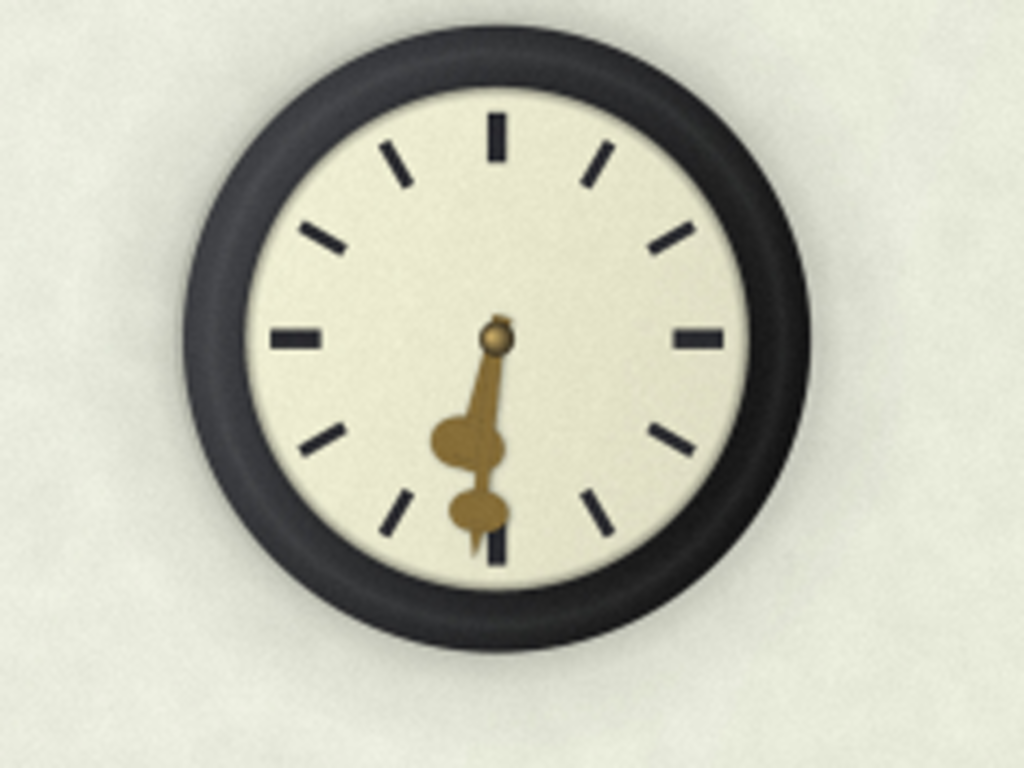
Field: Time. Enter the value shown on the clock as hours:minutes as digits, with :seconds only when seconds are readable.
6:31
